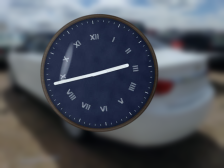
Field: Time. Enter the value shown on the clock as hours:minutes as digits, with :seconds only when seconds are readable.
2:44
